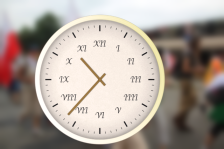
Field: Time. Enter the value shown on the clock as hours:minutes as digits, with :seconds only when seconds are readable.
10:37
